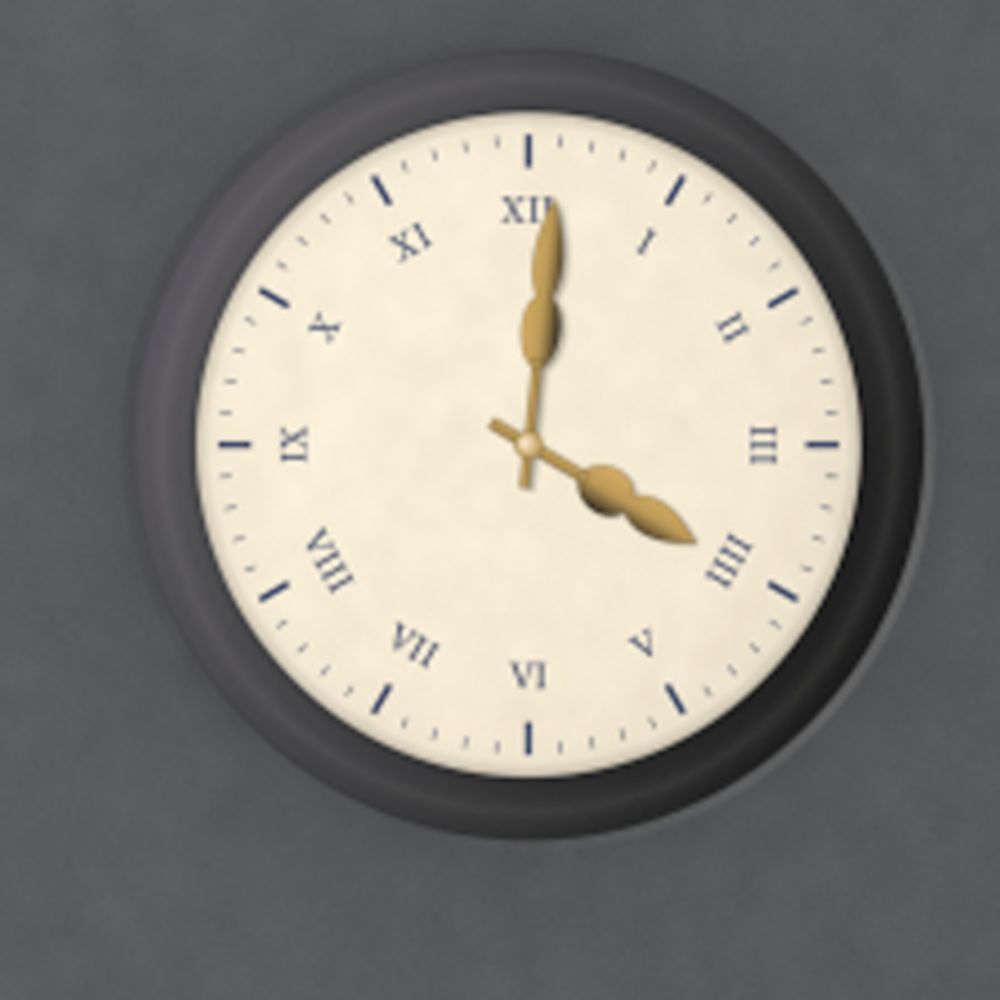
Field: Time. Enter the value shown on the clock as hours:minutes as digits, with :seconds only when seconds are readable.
4:01
